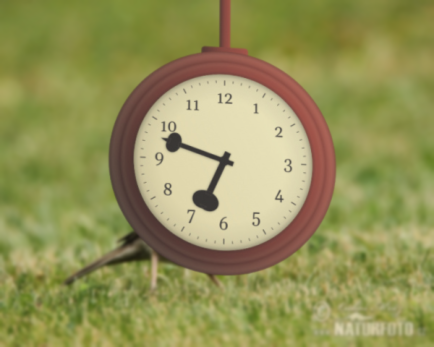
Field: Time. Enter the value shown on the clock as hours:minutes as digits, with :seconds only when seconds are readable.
6:48
